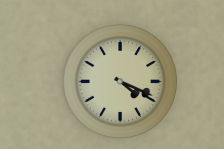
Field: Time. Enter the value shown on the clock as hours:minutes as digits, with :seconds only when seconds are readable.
4:19
